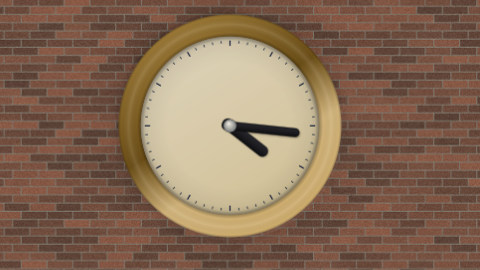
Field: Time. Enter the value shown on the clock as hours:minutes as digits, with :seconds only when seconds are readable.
4:16
